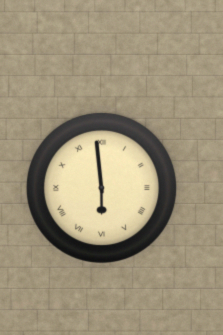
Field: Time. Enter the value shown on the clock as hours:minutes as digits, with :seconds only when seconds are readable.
5:59
